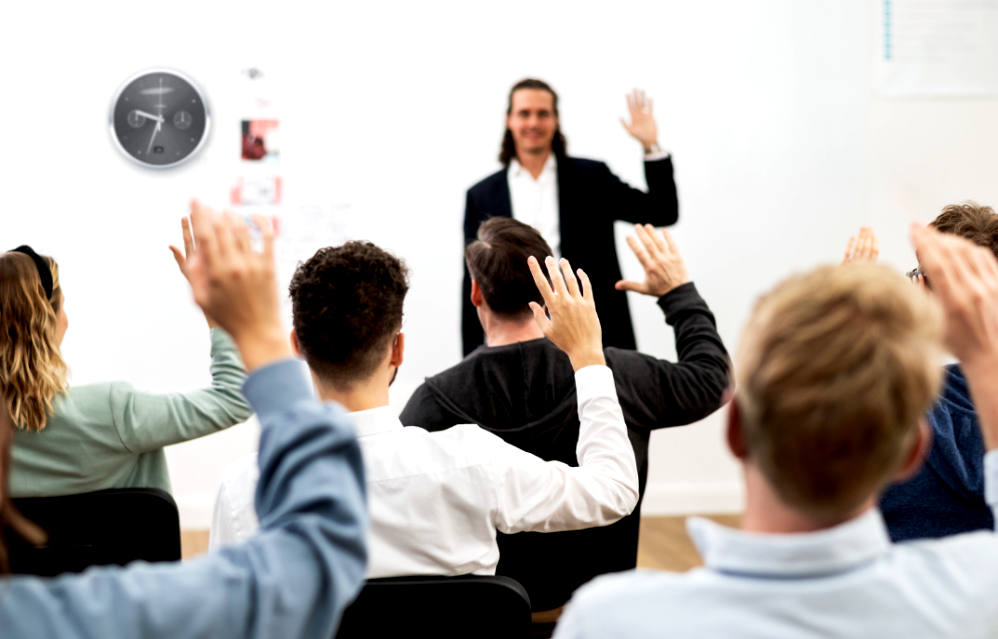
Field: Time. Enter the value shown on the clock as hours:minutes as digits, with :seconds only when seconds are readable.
9:33
